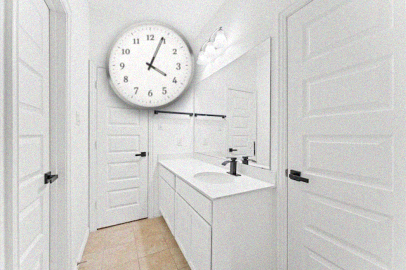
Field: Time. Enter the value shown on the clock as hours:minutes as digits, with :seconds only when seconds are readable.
4:04
